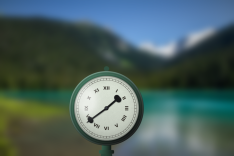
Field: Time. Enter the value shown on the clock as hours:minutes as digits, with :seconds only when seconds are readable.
1:39
